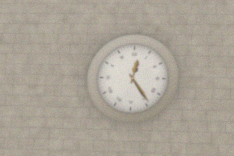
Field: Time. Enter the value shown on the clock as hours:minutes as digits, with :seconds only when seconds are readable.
12:24
